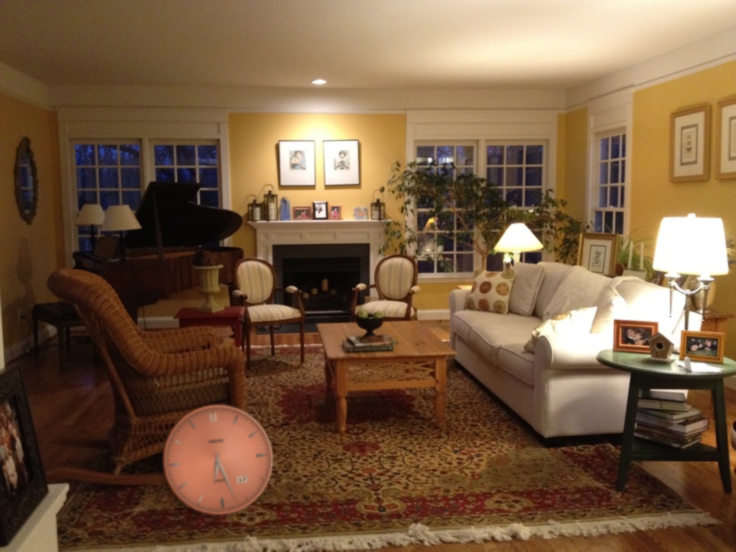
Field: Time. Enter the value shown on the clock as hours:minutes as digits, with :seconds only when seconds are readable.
6:27
